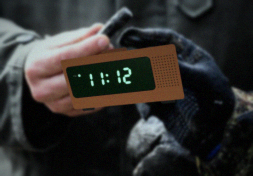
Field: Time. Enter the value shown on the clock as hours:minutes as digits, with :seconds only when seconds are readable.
11:12
